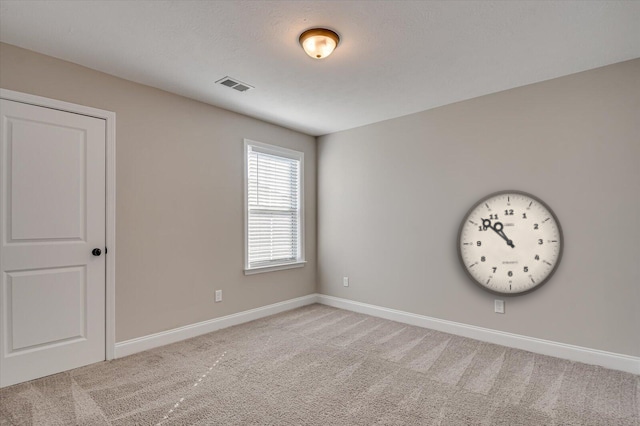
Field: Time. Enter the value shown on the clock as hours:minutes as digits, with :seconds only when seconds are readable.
10:52
